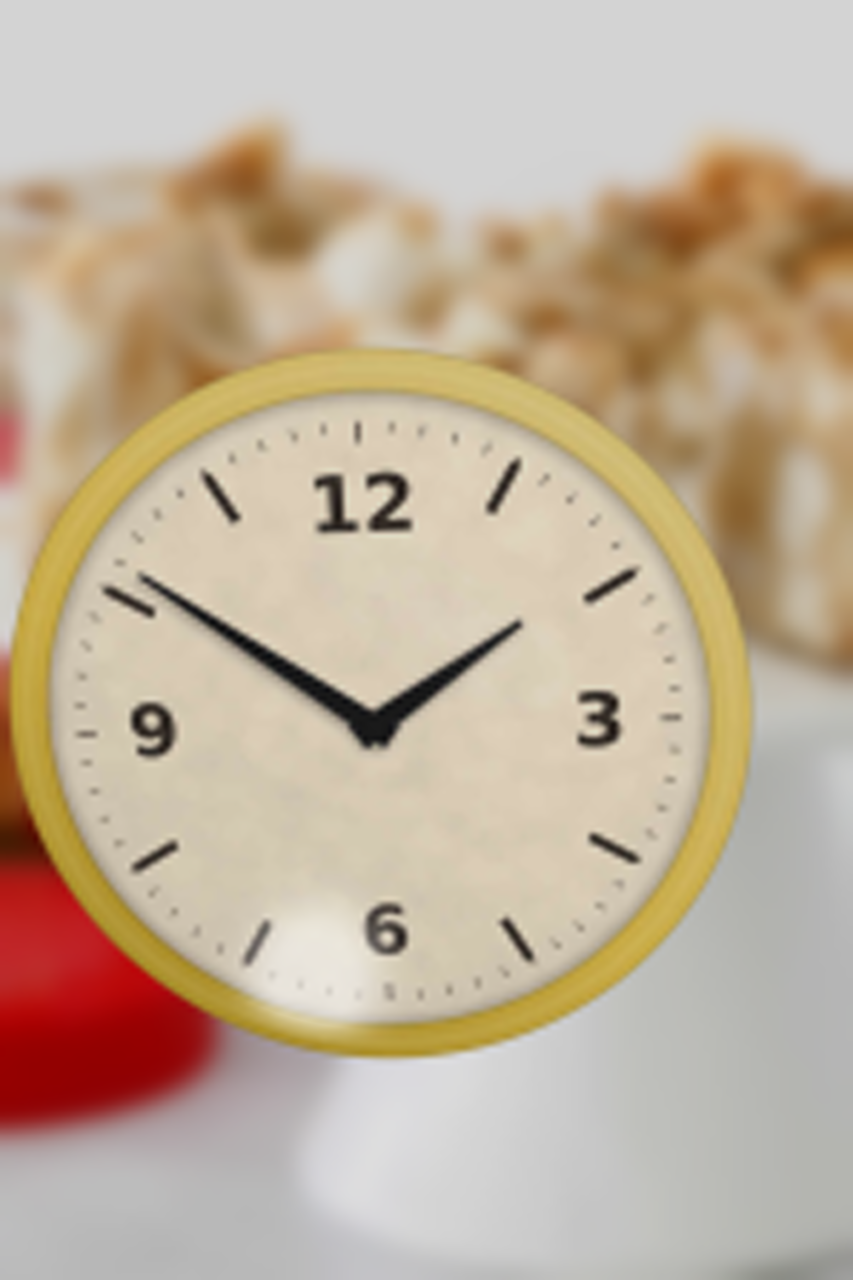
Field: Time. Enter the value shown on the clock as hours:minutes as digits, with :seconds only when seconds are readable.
1:51
